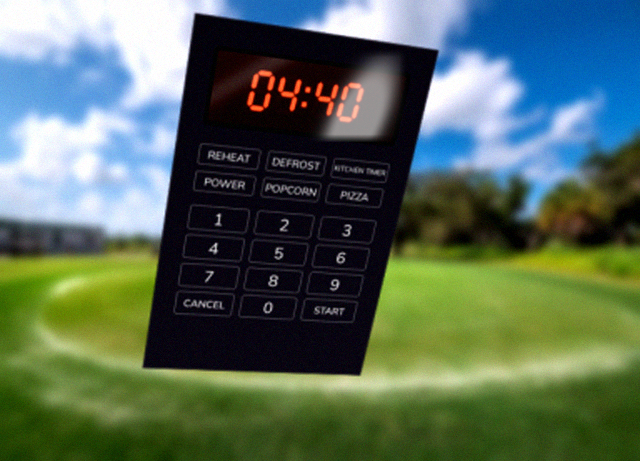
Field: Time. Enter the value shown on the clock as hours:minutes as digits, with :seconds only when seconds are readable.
4:40
